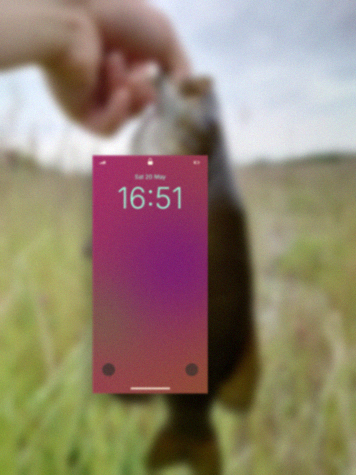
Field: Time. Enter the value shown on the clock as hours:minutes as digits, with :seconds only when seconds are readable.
16:51
